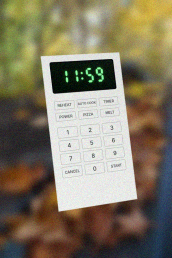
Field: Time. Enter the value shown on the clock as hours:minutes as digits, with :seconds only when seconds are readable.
11:59
